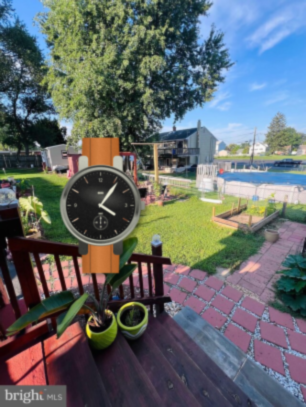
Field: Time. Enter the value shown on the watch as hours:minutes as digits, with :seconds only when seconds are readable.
4:06
